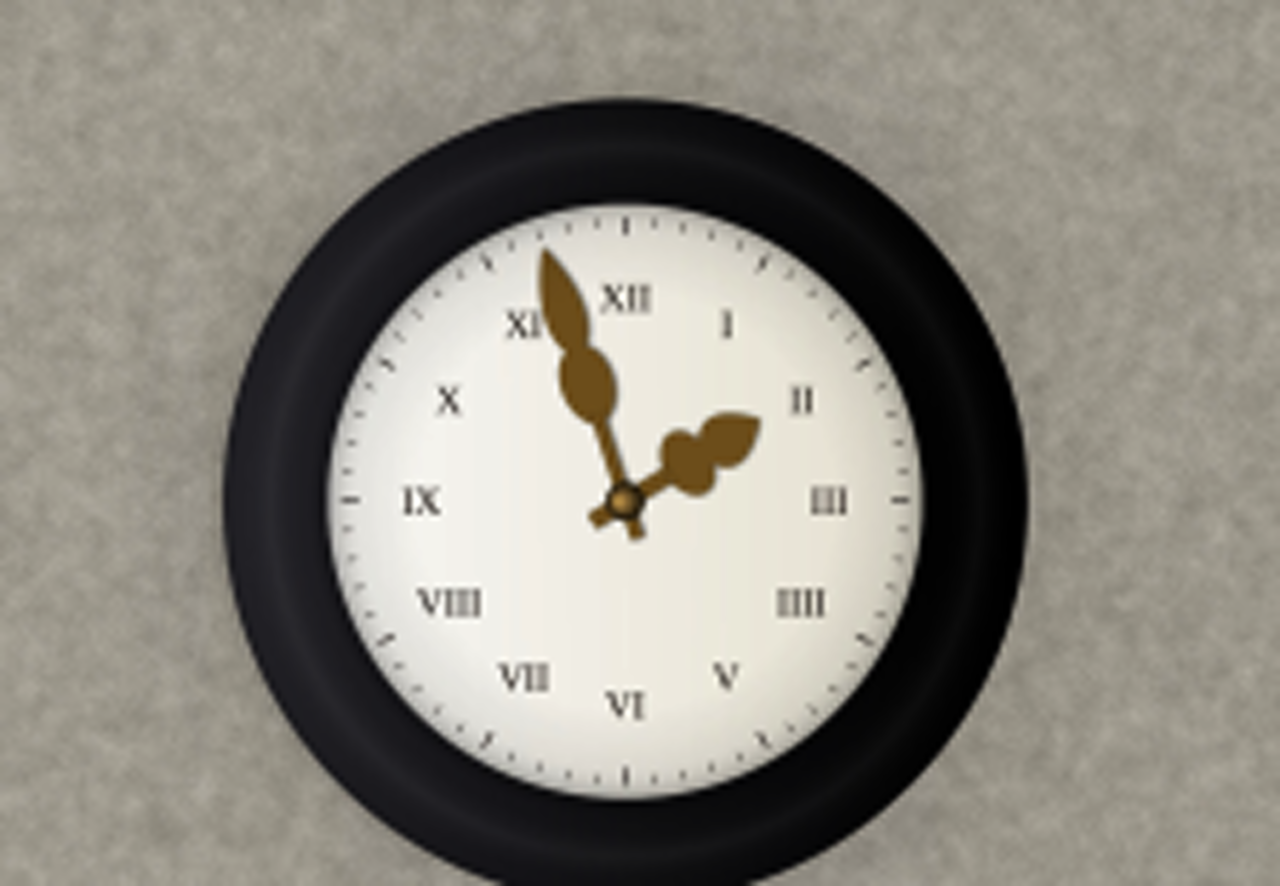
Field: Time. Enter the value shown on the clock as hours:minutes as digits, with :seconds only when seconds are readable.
1:57
